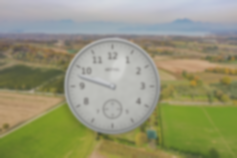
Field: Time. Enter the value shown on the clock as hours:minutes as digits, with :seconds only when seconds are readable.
9:48
